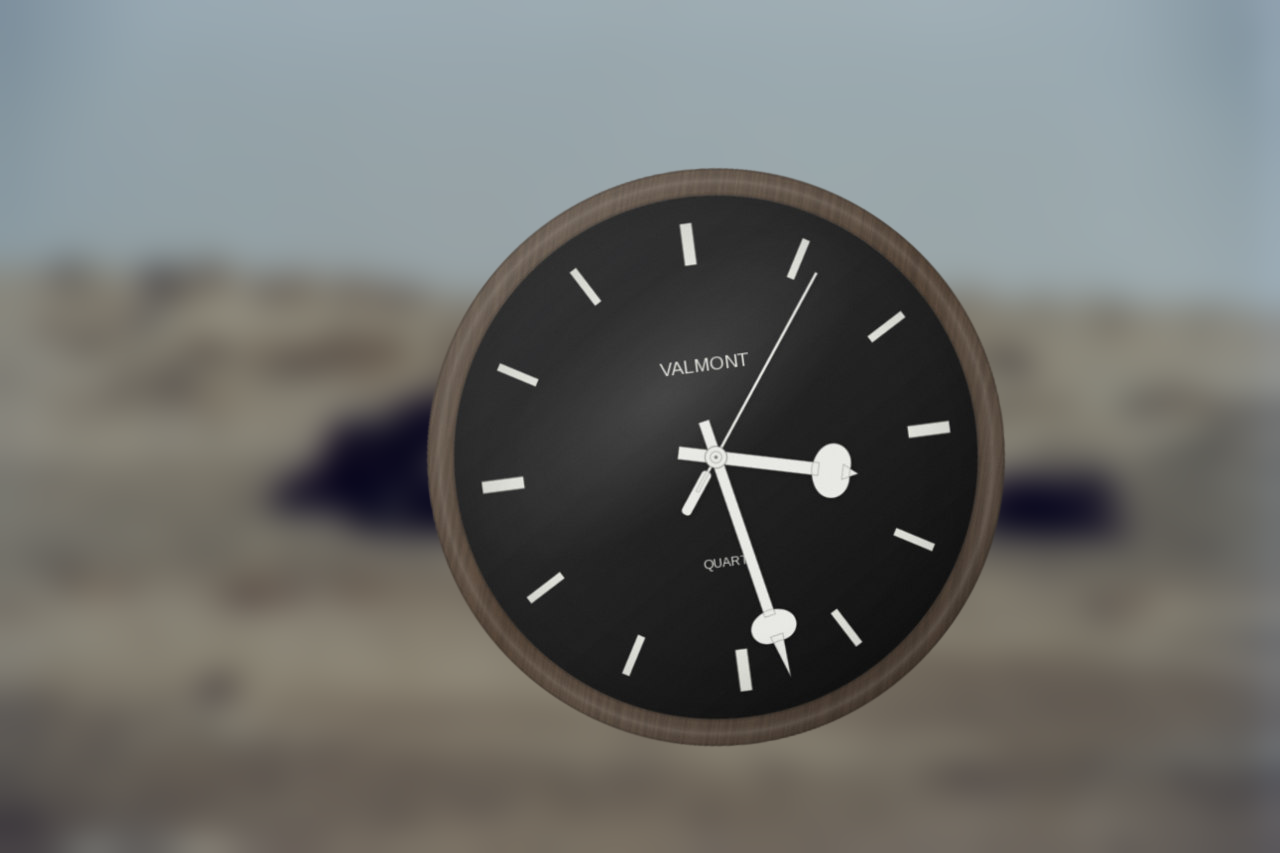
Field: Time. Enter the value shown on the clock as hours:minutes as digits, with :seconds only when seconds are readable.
3:28:06
